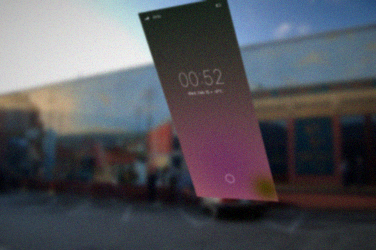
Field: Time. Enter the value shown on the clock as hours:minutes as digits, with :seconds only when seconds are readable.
0:52
